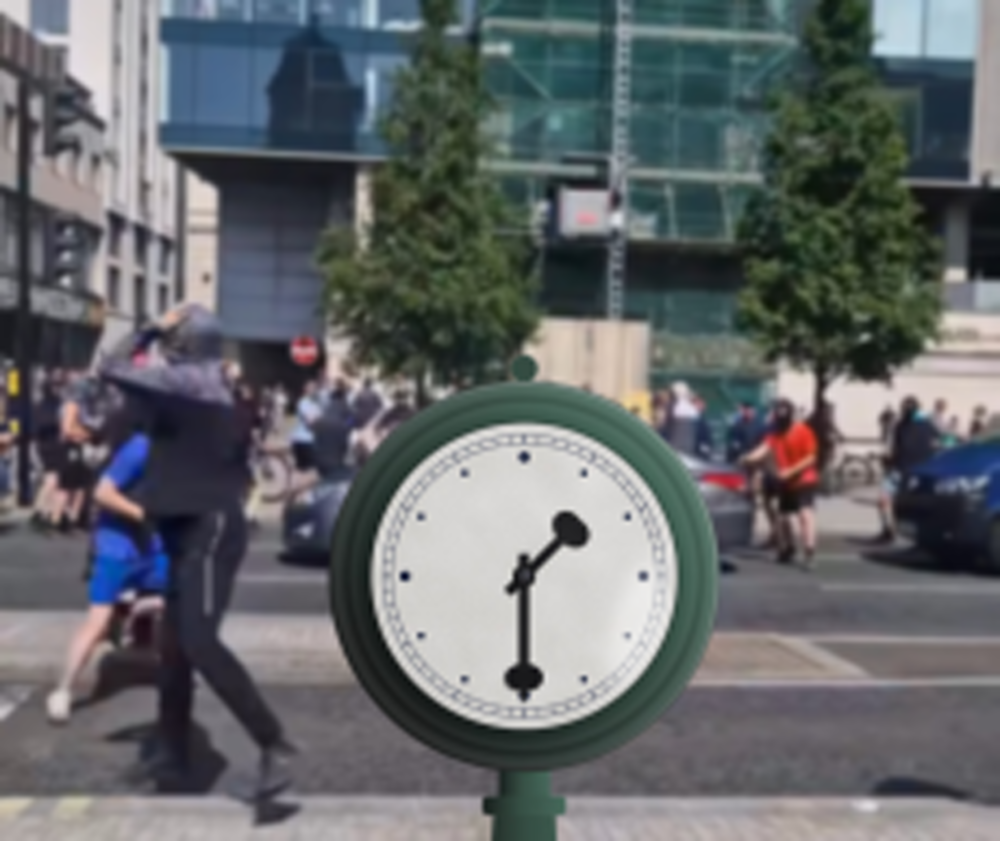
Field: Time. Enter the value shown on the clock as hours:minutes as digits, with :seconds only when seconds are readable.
1:30
